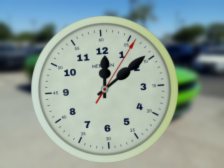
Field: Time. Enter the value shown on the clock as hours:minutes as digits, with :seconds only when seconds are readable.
12:09:06
